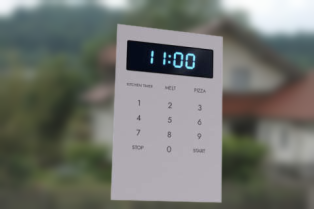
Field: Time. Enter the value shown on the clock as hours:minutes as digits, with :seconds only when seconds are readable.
11:00
